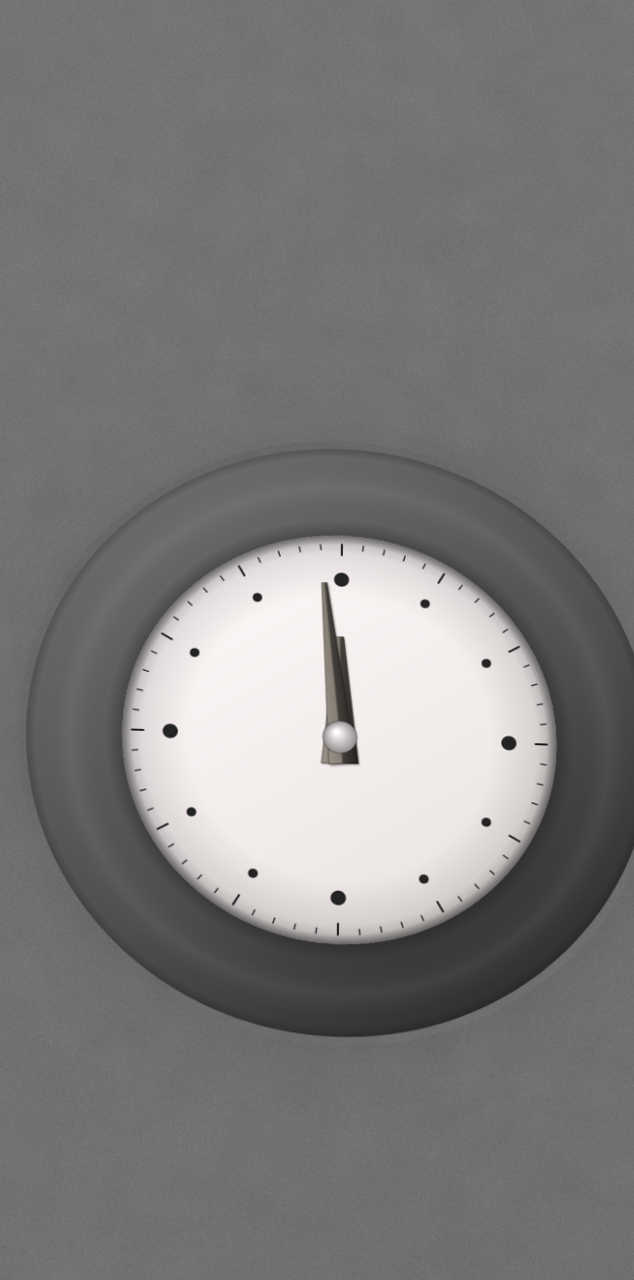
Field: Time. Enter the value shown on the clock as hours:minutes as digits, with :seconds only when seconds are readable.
11:59
